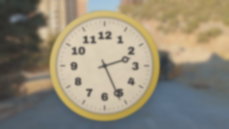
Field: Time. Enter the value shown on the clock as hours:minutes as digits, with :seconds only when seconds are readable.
2:26
